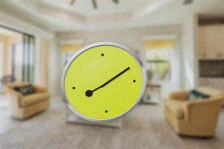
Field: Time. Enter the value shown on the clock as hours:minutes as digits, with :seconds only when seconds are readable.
8:10
